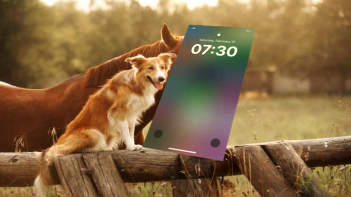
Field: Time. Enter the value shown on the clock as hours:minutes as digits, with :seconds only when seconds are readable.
7:30
